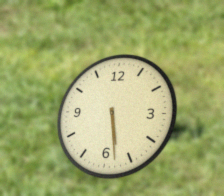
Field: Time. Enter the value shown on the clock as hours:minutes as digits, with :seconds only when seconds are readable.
5:28
